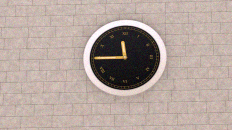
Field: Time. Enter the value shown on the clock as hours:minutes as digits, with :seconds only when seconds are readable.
11:45
